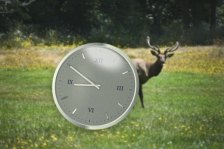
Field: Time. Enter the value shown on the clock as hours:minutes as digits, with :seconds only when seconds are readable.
8:50
